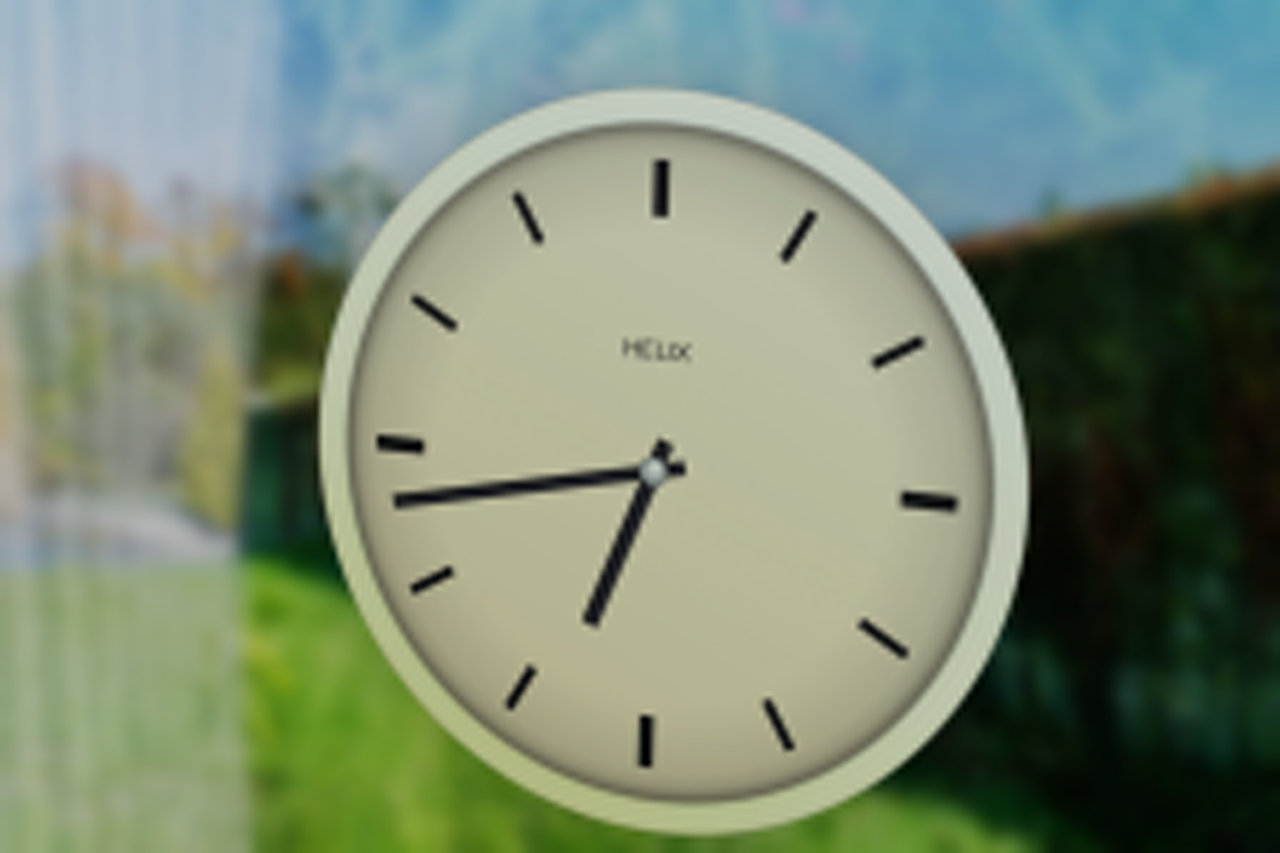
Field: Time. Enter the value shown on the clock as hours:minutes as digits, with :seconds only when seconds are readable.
6:43
